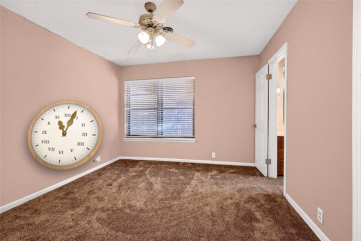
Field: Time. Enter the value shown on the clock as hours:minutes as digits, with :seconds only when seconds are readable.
11:03
